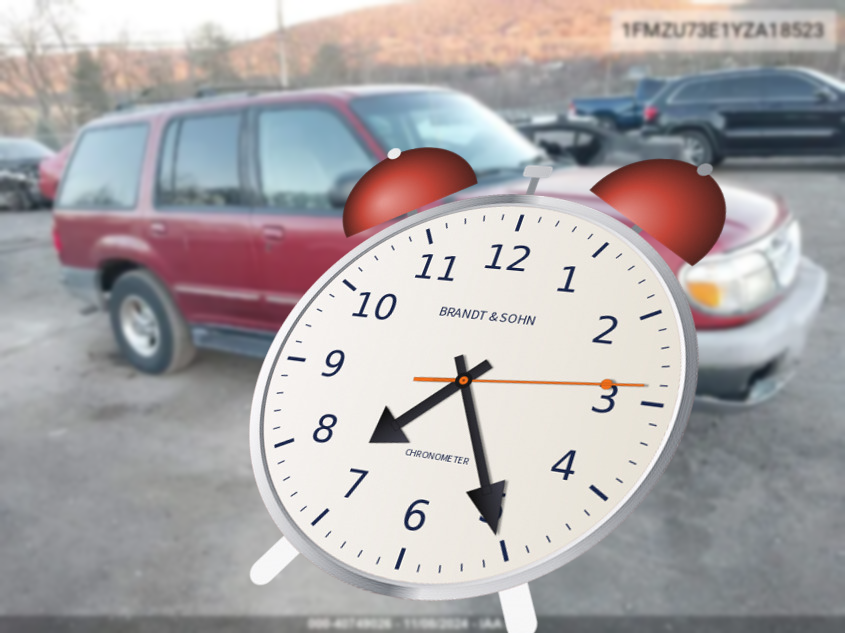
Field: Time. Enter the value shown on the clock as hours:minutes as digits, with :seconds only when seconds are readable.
7:25:14
